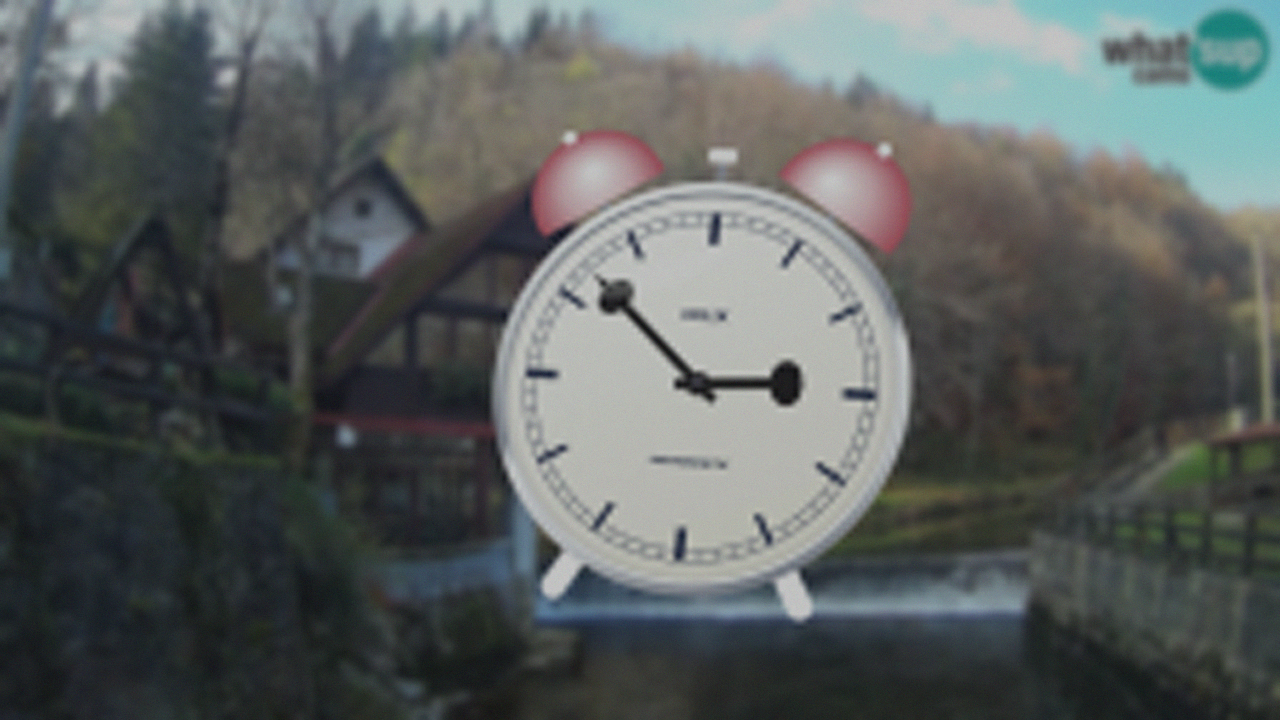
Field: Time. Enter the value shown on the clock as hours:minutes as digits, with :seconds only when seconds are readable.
2:52
